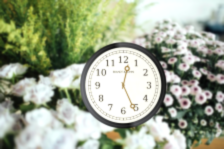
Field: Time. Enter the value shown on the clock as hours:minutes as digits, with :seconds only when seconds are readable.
12:26
